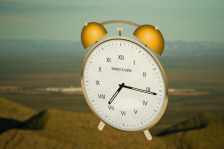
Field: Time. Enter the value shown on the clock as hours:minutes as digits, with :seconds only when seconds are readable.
7:16
